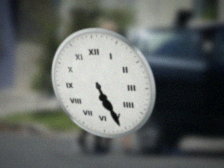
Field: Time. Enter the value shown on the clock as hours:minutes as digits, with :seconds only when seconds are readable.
5:26
